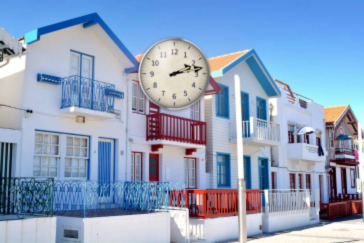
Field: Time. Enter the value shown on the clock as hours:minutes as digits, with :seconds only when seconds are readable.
2:13
